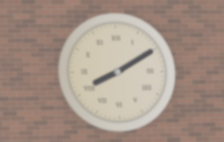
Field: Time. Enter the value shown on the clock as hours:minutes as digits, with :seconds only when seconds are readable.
8:10
